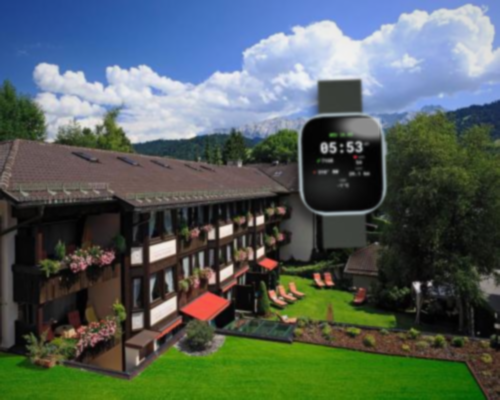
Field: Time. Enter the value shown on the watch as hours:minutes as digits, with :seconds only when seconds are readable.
5:53
